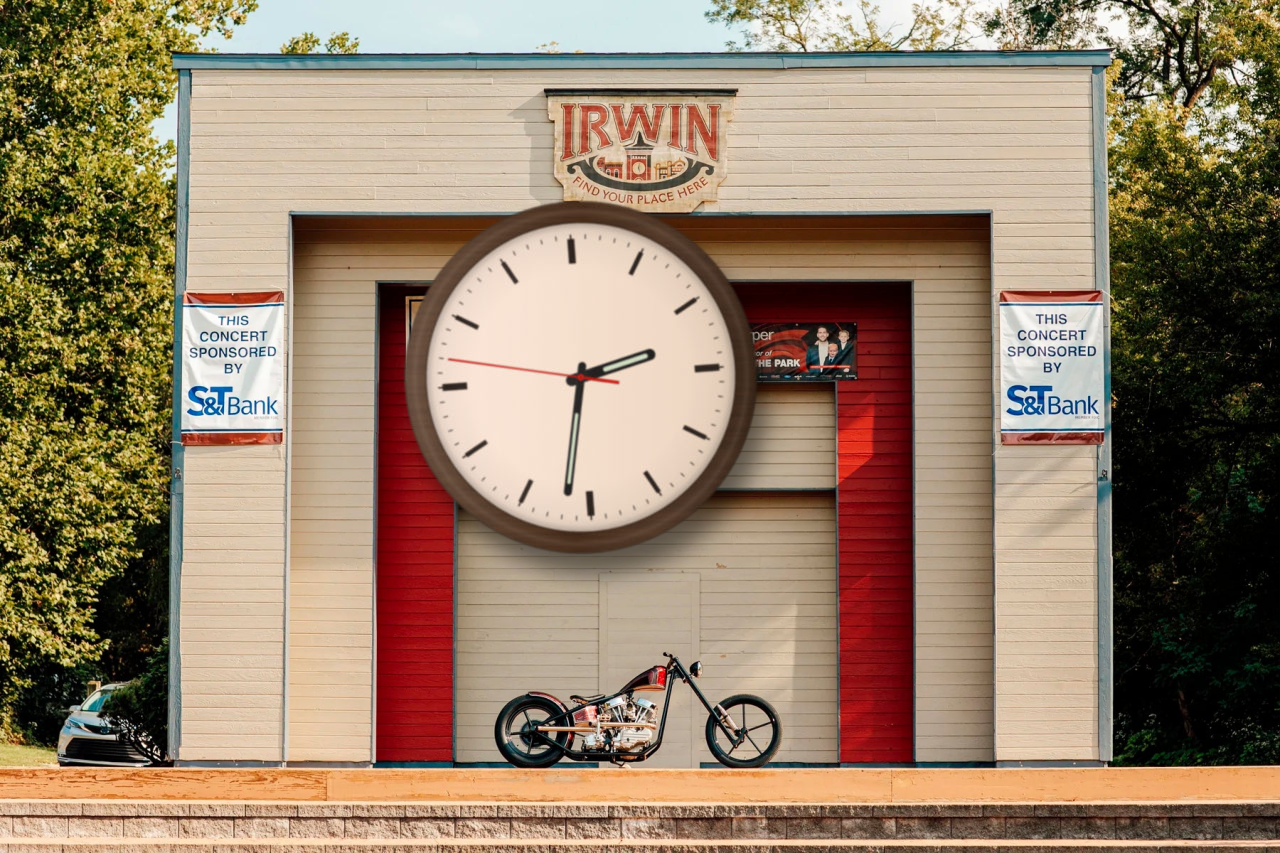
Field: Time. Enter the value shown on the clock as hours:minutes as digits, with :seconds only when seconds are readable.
2:31:47
